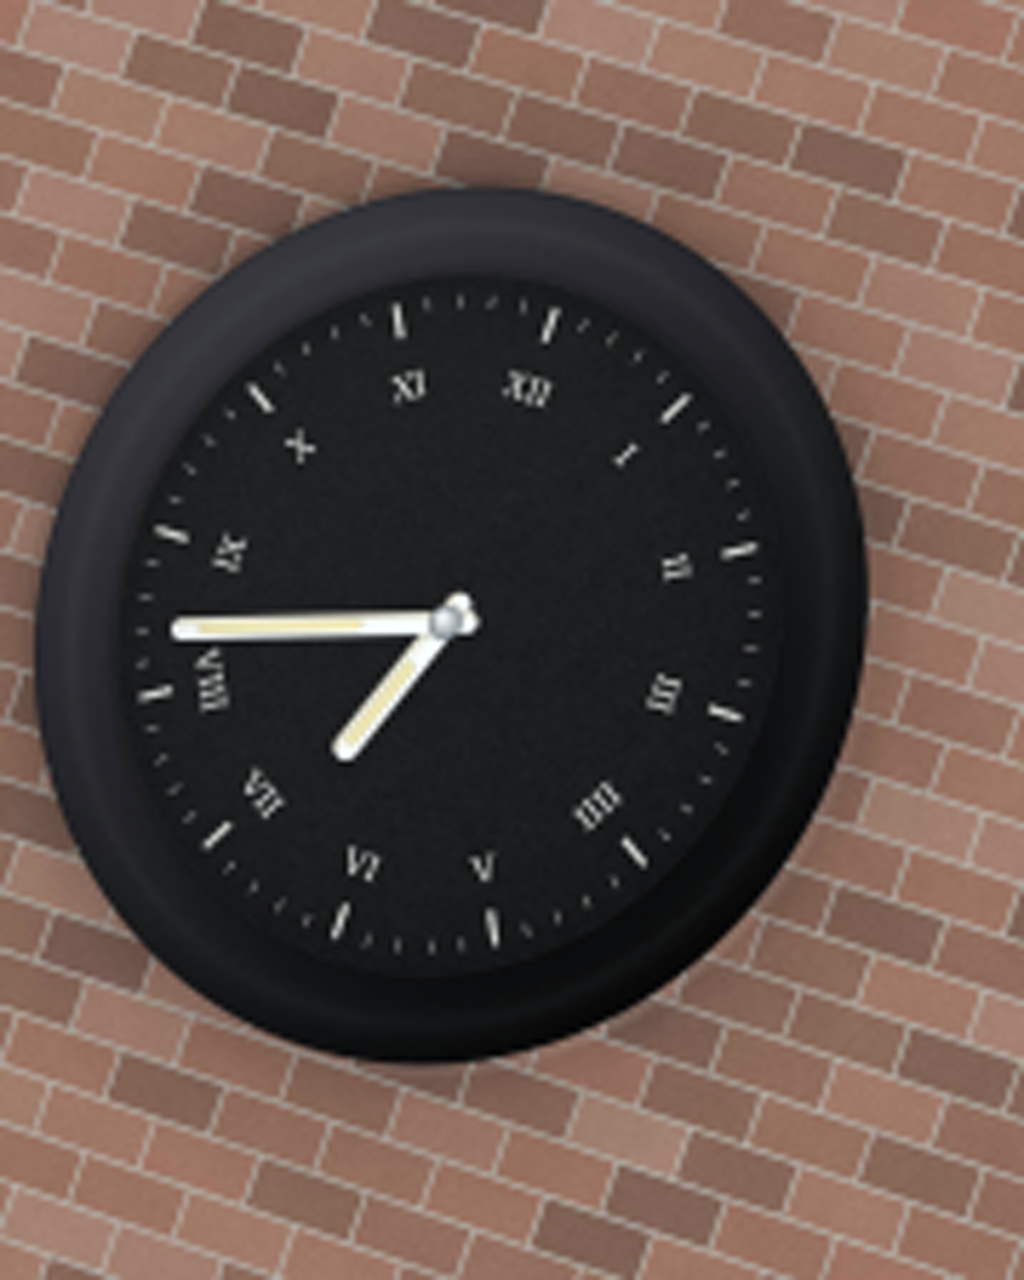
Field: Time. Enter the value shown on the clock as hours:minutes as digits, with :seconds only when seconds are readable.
6:42
